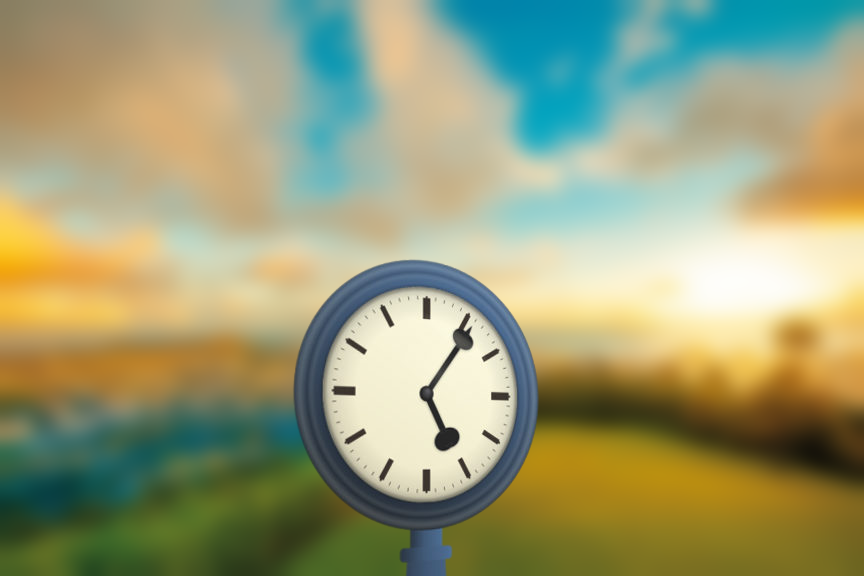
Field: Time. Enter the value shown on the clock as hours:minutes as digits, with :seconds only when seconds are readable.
5:06
